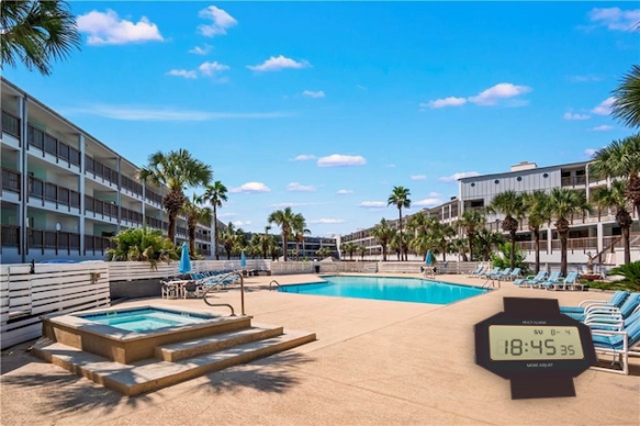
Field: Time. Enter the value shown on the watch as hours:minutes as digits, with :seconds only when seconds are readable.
18:45:35
